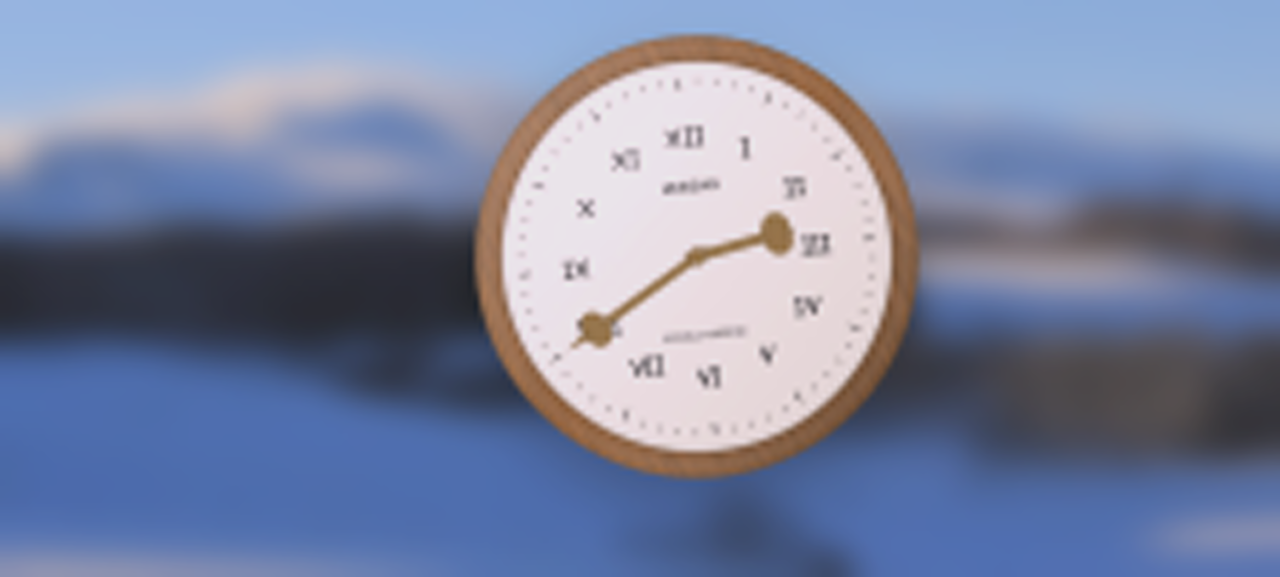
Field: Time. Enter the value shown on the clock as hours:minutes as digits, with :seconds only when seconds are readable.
2:40
